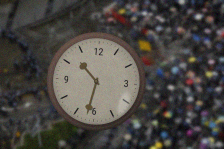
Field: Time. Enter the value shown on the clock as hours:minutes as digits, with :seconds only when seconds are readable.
10:32
